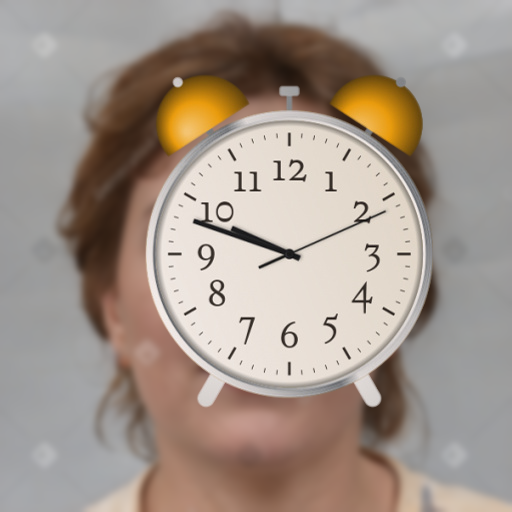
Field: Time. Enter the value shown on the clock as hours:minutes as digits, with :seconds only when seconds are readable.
9:48:11
